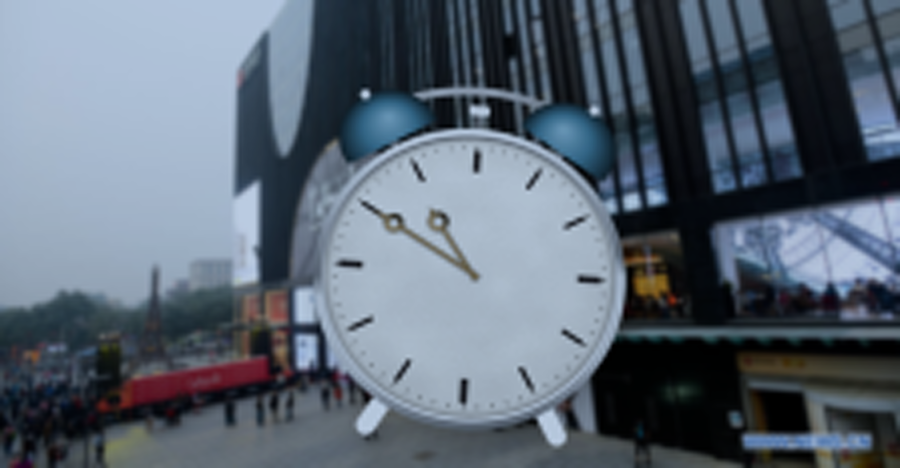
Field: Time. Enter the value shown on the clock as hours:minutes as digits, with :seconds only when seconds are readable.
10:50
